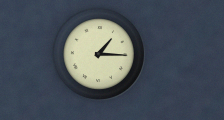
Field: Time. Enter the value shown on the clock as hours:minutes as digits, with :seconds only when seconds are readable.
1:15
